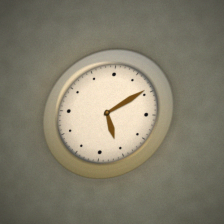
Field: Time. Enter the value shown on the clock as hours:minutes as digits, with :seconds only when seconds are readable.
5:09
